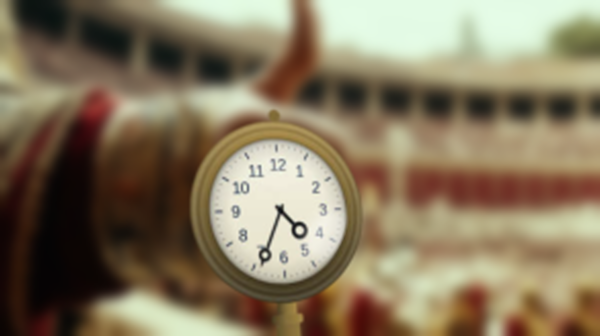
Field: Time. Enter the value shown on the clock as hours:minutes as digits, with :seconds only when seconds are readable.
4:34
